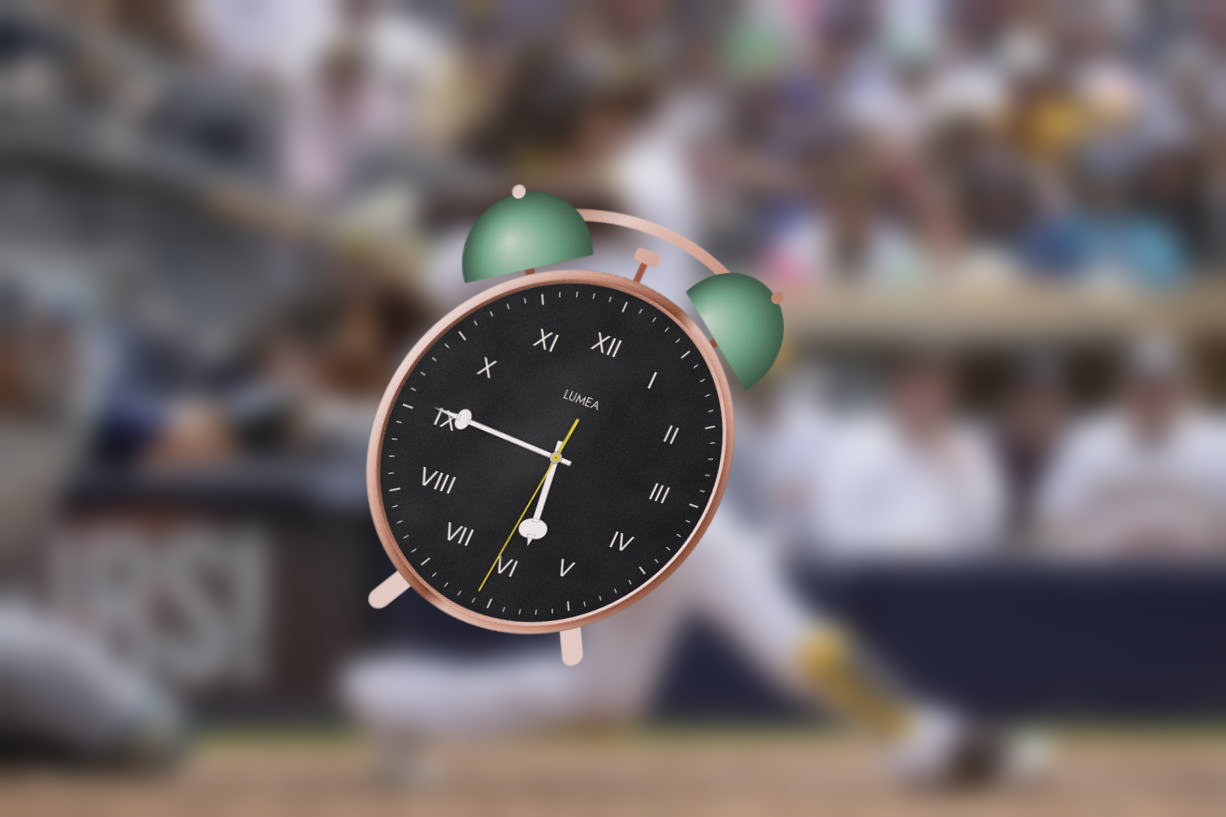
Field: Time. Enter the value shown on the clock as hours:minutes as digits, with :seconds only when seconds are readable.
5:45:31
